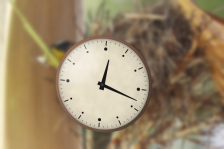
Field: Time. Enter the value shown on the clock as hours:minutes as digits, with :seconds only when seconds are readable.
12:18
